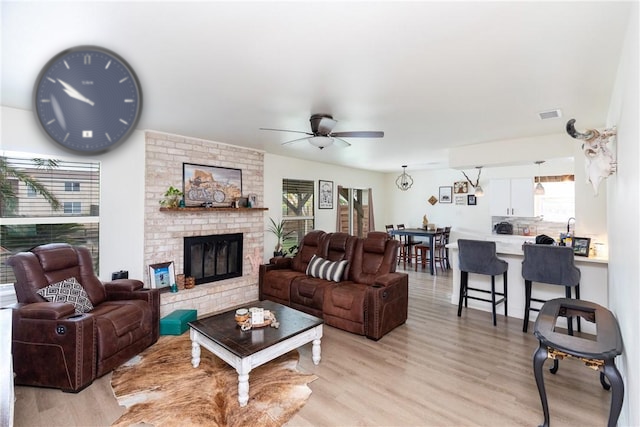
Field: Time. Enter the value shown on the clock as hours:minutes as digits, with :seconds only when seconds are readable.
9:51
